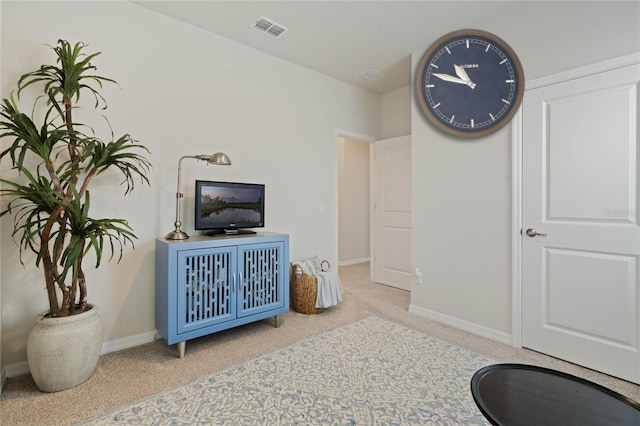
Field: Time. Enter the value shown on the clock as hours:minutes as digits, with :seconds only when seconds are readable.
10:48
